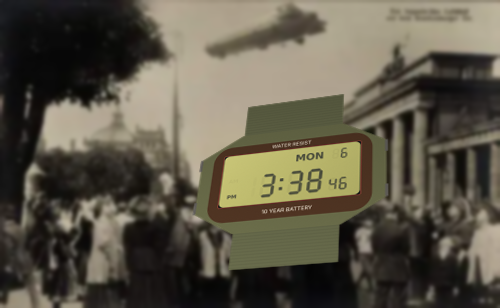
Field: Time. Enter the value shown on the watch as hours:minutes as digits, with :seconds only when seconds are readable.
3:38:46
